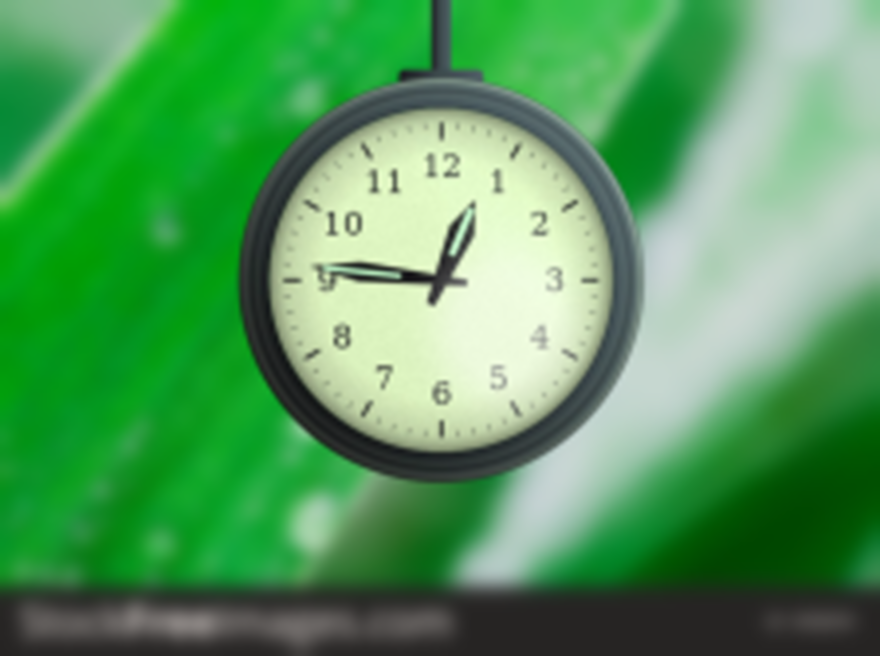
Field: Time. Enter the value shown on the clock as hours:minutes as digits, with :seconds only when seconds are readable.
12:46
